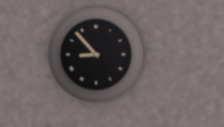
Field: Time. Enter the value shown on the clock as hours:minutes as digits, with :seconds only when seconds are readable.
8:53
